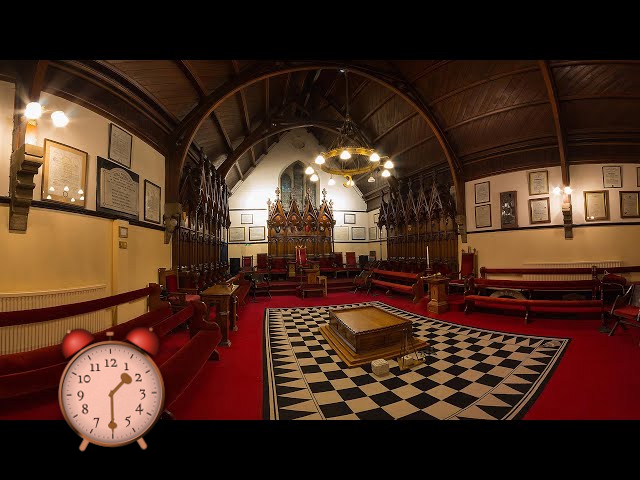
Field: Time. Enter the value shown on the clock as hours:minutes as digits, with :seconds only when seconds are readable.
1:30
